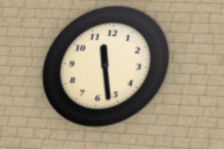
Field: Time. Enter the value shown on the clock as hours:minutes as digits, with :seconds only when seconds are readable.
11:27
